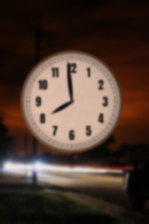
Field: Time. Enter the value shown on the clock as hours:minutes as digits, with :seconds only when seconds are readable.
7:59
